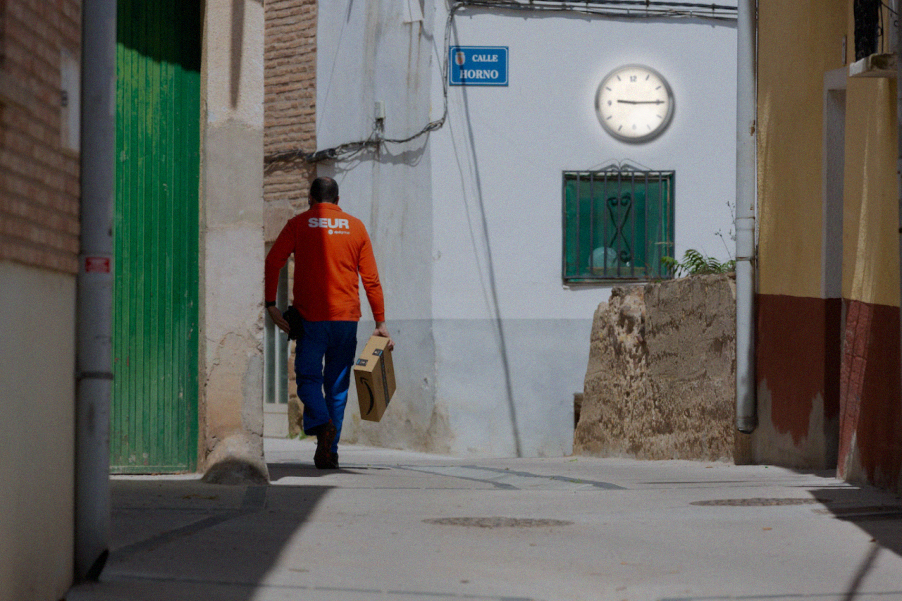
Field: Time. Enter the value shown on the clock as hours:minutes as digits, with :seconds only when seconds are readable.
9:15
